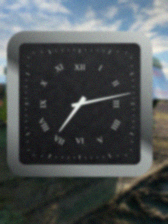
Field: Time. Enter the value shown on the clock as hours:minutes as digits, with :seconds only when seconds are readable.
7:13
